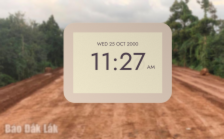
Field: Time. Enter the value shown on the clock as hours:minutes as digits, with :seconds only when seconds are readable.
11:27
